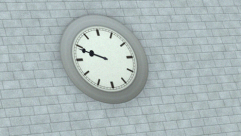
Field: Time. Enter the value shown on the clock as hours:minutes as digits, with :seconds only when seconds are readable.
9:49
